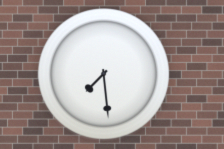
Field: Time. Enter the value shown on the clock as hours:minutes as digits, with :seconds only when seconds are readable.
7:29
